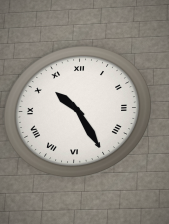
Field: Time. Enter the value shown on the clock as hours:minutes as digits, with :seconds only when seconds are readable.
10:25
